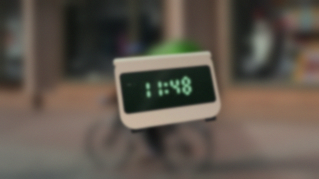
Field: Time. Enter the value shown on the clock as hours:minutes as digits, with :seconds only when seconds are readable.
11:48
